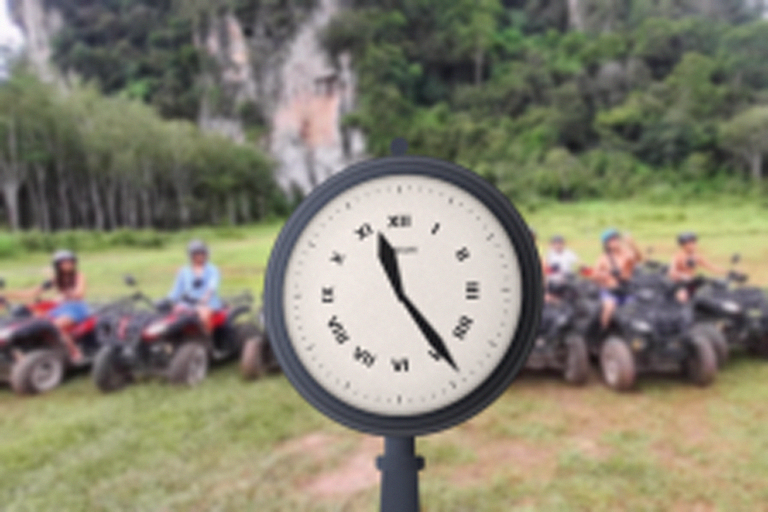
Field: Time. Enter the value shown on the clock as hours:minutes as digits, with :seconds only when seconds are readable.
11:24
